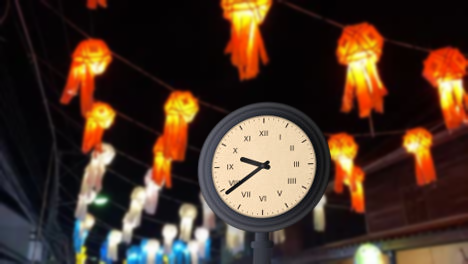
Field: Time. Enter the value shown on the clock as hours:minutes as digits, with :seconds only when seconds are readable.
9:39
